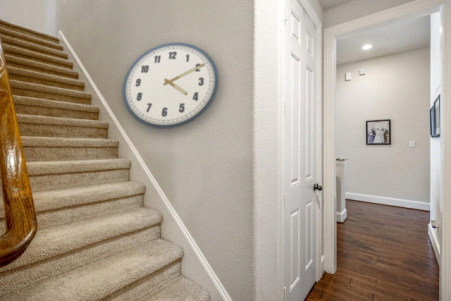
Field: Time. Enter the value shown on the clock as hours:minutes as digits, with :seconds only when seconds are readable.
4:10
